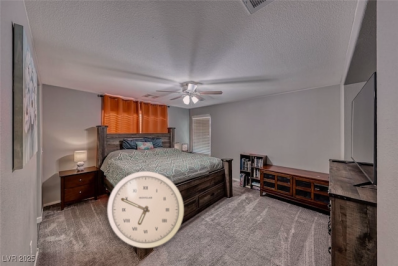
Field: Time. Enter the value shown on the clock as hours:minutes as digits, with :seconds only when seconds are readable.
6:49
